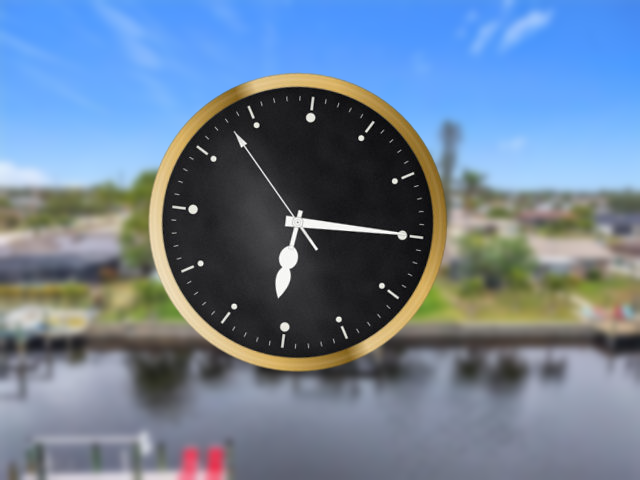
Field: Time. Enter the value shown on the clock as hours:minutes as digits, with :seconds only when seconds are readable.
6:14:53
